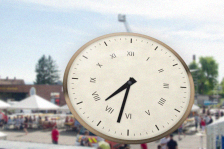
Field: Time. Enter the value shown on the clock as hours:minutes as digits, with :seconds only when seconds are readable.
7:32
